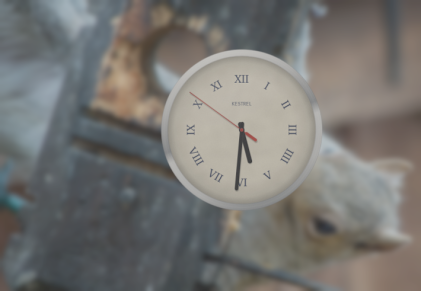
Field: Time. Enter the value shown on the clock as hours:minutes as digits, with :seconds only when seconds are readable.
5:30:51
